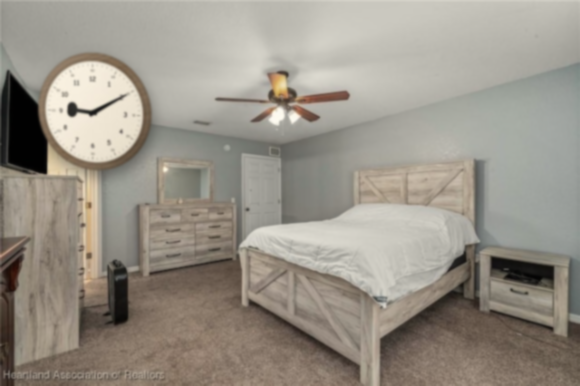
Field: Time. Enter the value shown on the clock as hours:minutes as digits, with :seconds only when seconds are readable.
9:10
